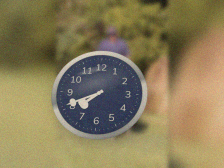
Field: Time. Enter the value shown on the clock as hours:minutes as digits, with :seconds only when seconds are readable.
7:41
